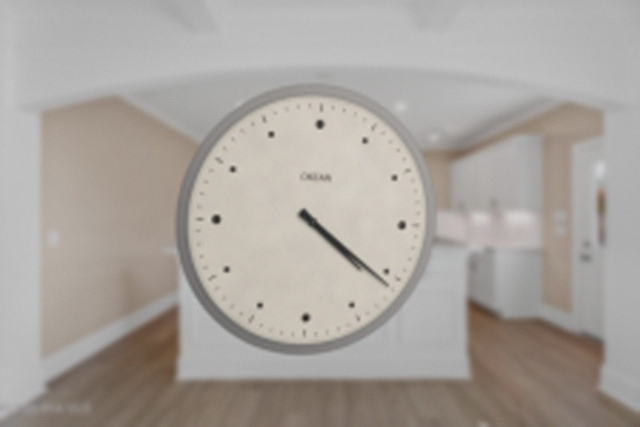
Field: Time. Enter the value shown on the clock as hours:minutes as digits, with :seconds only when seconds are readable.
4:21
